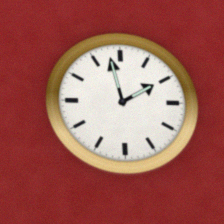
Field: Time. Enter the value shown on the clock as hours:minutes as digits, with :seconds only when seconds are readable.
1:58
